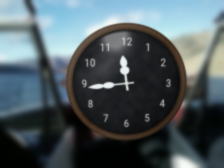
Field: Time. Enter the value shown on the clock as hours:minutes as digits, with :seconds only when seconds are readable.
11:44
